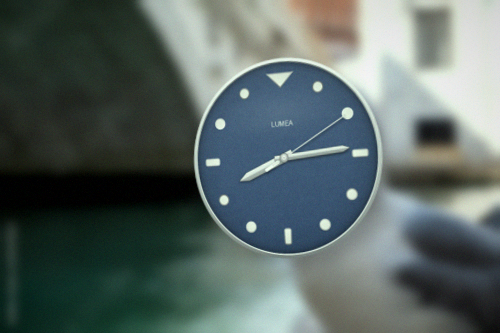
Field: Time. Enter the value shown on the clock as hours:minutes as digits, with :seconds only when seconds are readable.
8:14:10
